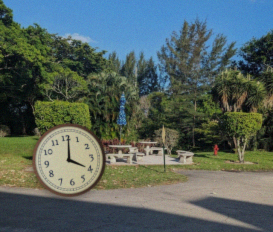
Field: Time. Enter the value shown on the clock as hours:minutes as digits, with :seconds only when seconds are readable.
4:01
